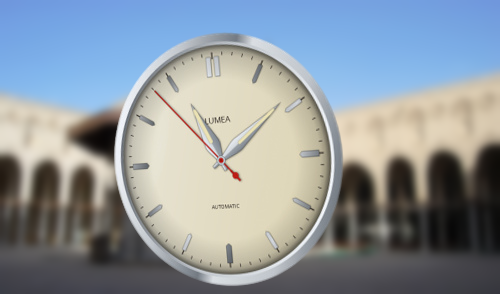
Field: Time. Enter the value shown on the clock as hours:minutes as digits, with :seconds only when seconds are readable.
11:08:53
